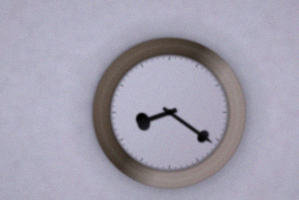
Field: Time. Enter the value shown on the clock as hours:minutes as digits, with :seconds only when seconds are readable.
8:21
